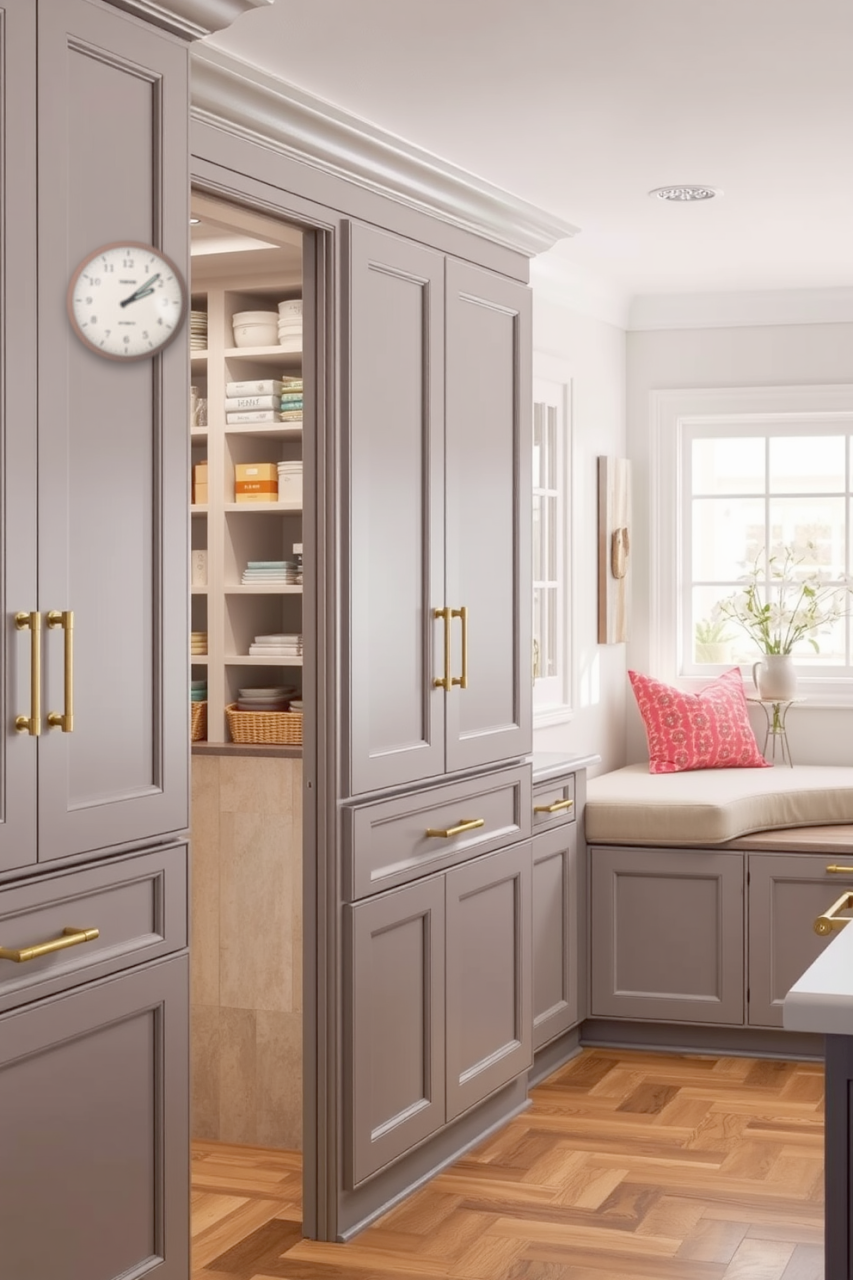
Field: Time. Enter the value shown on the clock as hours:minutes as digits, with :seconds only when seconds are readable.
2:08
